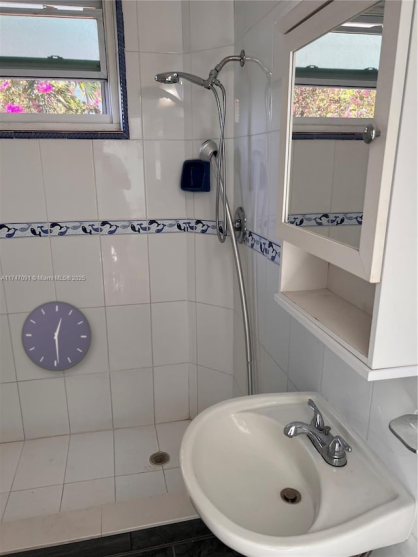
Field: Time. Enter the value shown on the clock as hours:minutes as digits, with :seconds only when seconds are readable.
12:29
